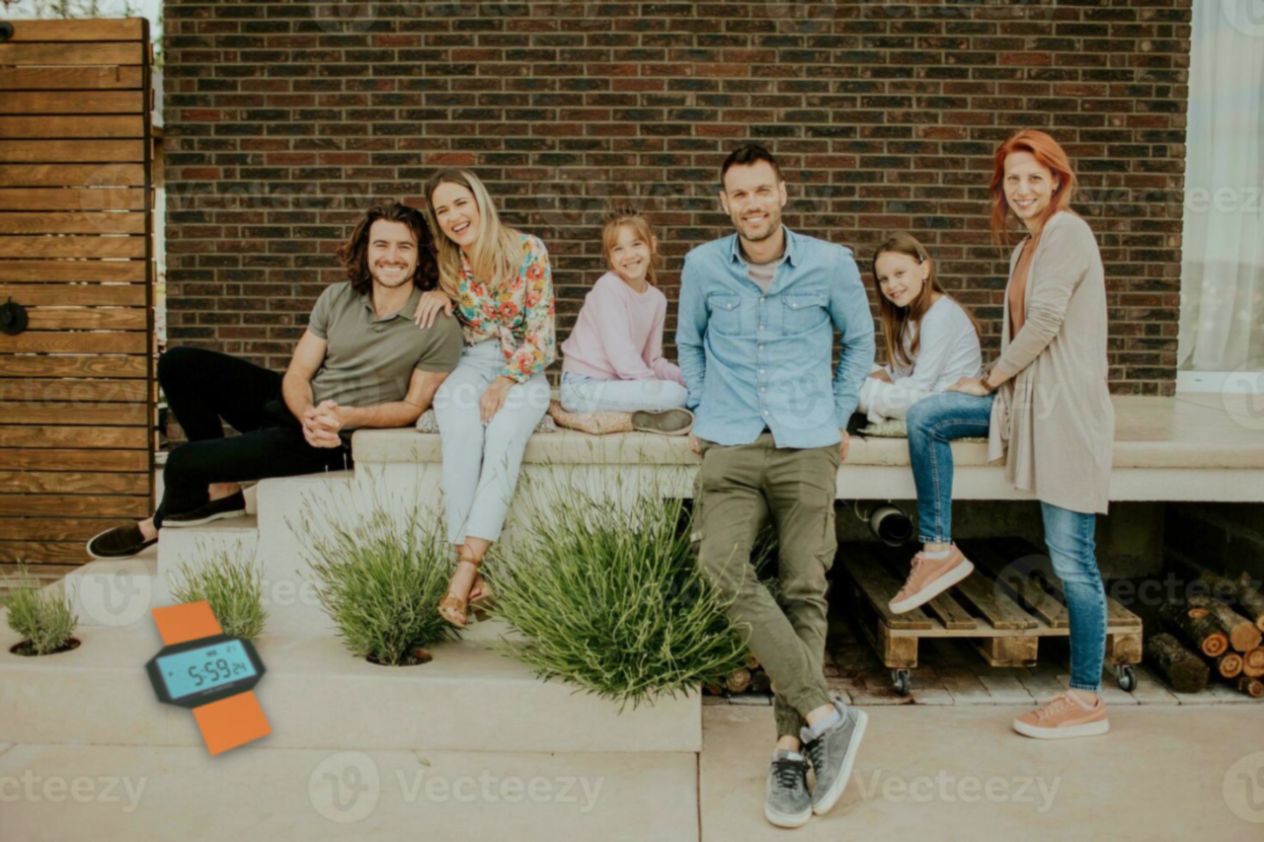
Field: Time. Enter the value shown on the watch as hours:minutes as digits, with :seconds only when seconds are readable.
5:59
